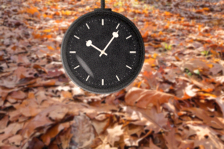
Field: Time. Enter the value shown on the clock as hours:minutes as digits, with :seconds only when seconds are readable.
10:06
